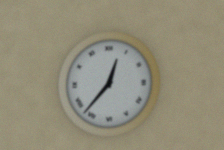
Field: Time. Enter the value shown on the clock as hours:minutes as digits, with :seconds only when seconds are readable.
12:37
